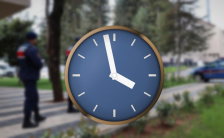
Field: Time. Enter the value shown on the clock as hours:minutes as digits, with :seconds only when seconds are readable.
3:58
